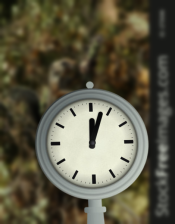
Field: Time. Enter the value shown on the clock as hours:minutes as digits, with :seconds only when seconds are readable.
12:03
